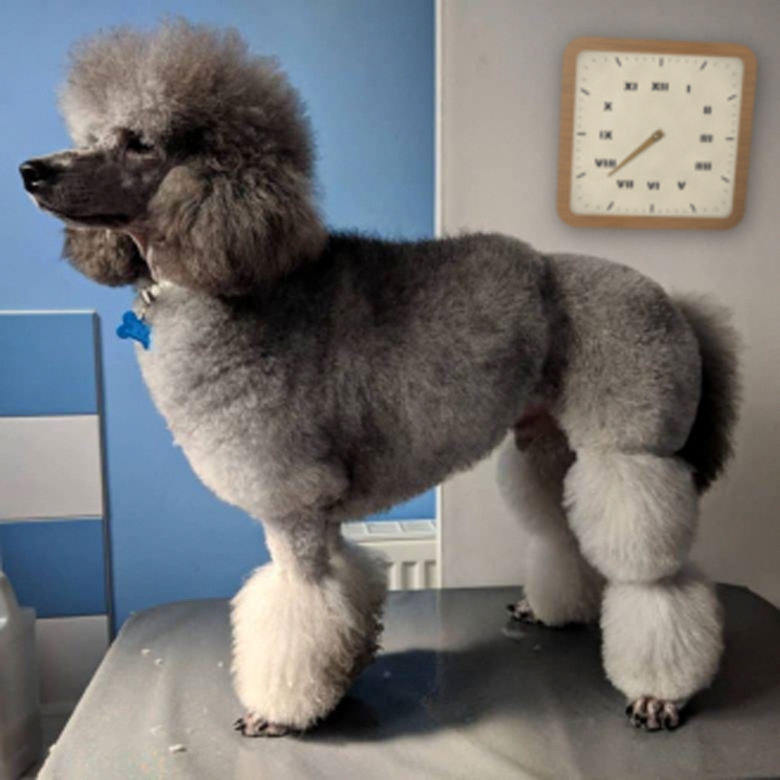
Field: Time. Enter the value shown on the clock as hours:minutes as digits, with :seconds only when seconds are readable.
7:38
